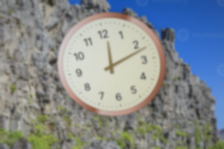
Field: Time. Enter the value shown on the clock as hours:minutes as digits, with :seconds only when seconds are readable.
12:12
